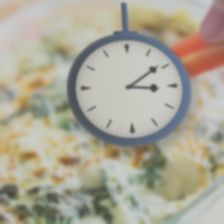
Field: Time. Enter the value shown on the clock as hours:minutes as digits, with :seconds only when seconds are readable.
3:09
